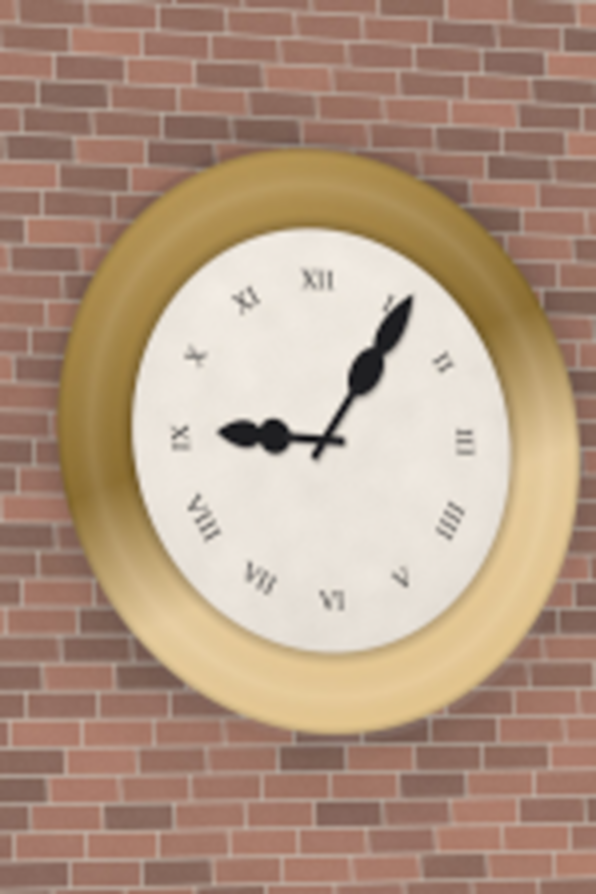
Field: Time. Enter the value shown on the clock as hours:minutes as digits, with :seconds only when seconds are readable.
9:06
